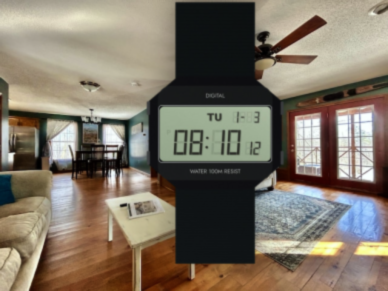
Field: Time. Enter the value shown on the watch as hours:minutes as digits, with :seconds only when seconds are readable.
8:10:12
